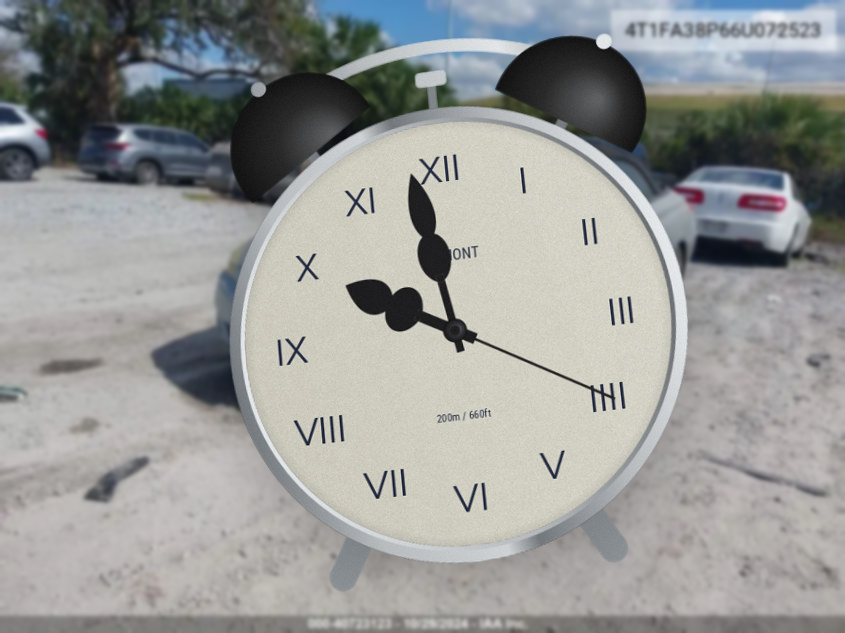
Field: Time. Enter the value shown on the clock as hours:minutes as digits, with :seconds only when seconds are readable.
9:58:20
